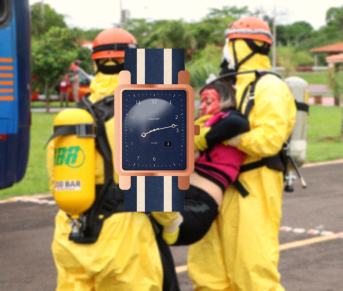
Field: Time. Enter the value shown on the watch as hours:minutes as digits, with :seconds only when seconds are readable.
8:13
